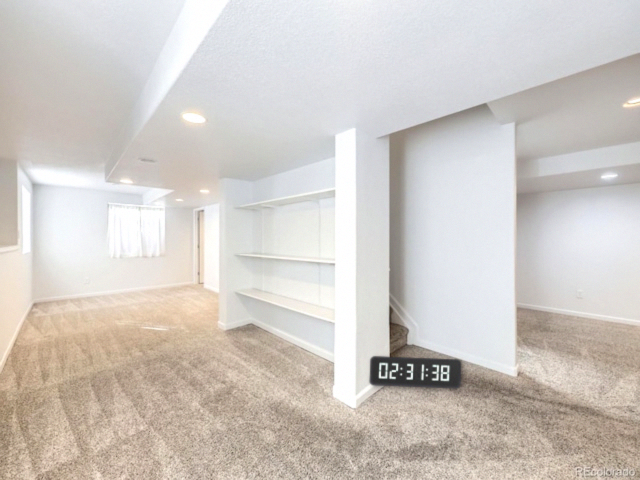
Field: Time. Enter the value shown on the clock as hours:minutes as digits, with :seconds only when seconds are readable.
2:31:38
